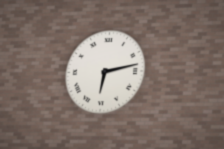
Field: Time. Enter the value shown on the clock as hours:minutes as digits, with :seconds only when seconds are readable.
6:13
